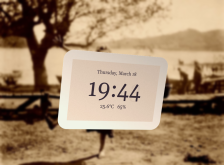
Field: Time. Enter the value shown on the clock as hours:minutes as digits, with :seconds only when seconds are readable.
19:44
